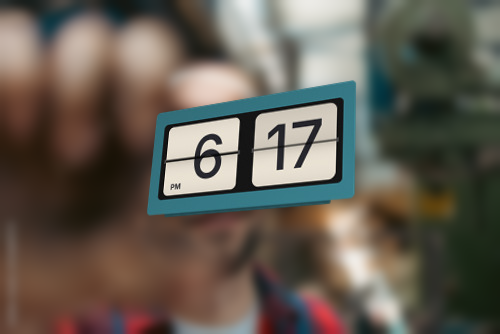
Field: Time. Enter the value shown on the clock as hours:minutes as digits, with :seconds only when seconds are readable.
6:17
